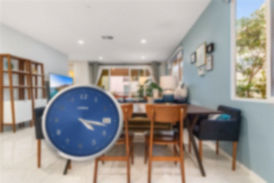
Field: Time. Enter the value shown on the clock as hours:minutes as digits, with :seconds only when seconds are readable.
4:17
